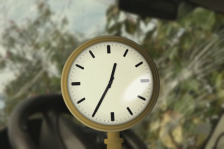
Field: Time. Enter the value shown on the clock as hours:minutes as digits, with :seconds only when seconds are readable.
12:35
